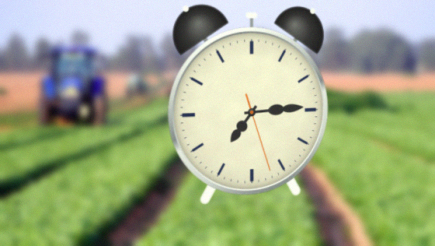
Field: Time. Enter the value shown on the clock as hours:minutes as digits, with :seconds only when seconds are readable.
7:14:27
